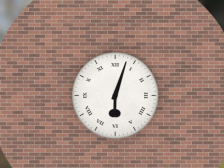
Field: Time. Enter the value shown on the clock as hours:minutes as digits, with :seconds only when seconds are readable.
6:03
